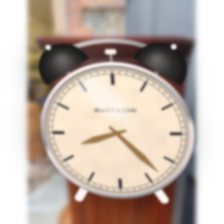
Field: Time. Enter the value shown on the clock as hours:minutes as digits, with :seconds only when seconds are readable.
8:23
